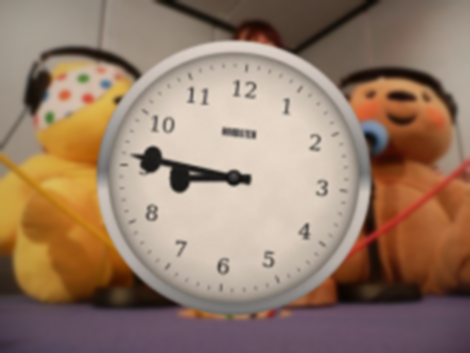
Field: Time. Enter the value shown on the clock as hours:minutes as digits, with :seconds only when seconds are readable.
8:46
